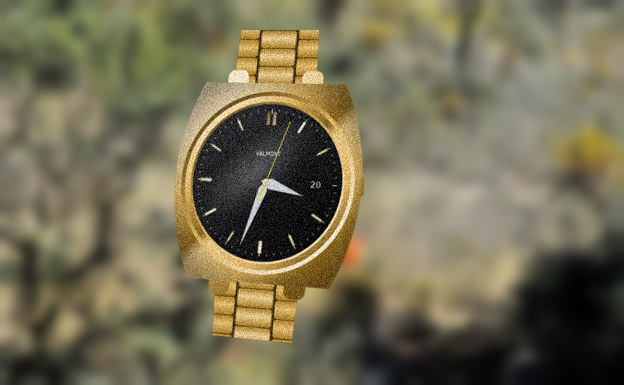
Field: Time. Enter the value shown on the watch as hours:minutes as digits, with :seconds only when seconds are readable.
3:33:03
